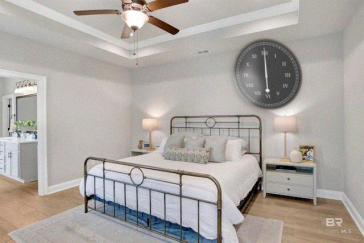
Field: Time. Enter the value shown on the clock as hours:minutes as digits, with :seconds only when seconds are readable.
6:00
